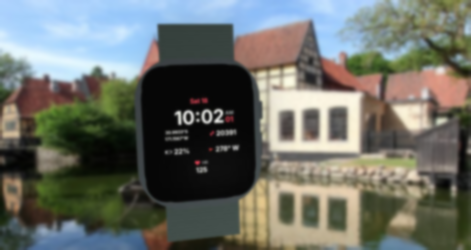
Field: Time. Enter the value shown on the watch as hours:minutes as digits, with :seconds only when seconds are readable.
10:02
